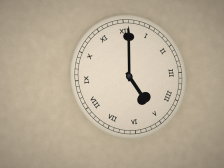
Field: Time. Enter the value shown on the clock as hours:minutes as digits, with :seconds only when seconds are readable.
5:01
